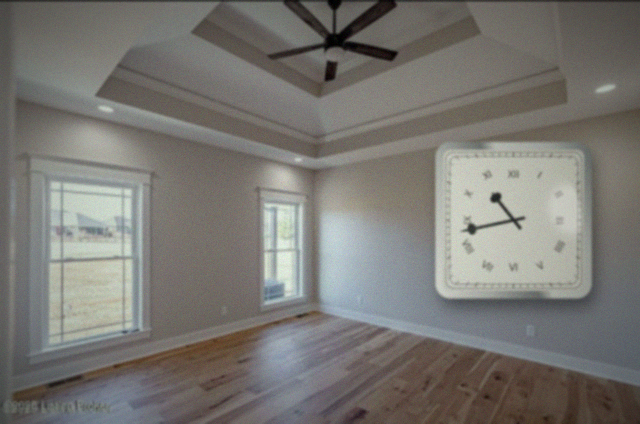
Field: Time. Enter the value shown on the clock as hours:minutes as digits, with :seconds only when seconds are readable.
10:43
